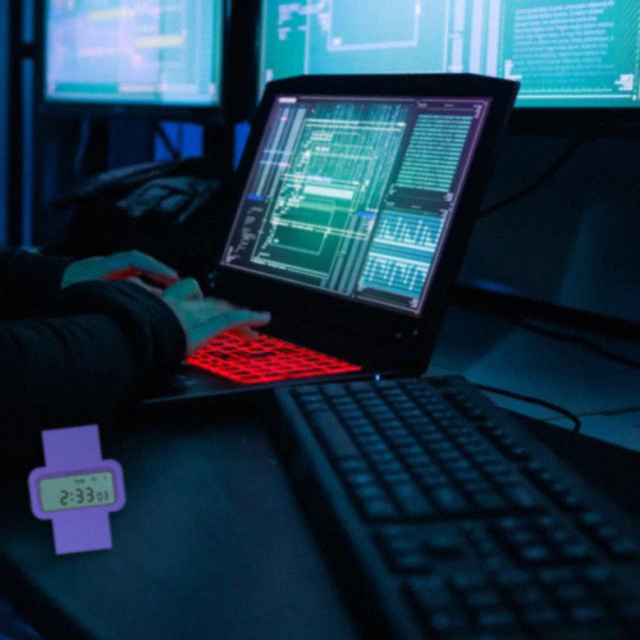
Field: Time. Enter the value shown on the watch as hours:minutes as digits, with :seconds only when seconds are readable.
2:33
